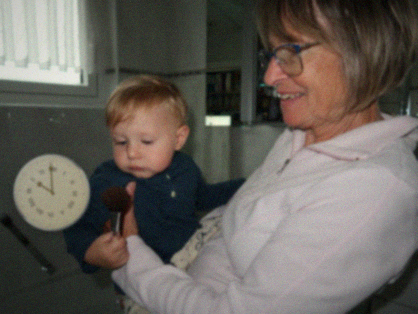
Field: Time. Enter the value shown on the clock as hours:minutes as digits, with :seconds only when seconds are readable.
9:59
